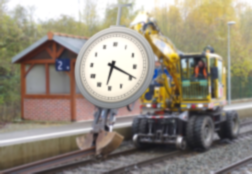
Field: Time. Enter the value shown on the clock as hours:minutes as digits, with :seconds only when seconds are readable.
6:19
